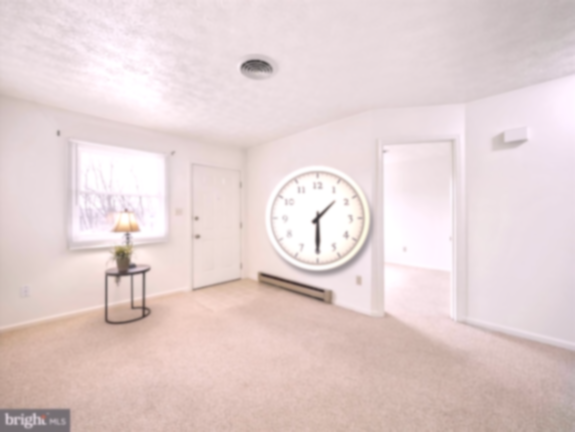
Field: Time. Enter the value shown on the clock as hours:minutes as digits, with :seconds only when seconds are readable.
1:30
